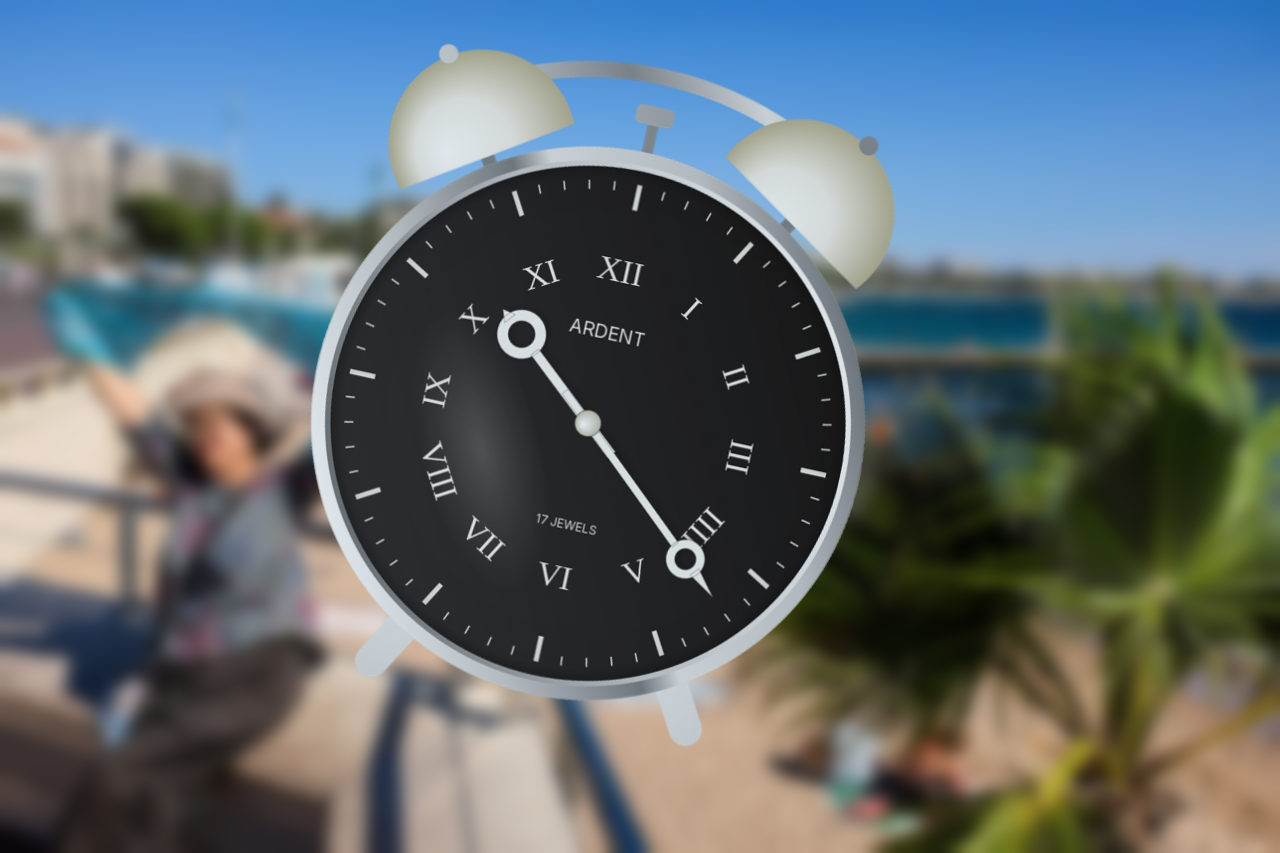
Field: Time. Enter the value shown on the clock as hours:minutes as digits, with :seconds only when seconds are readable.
10:22
